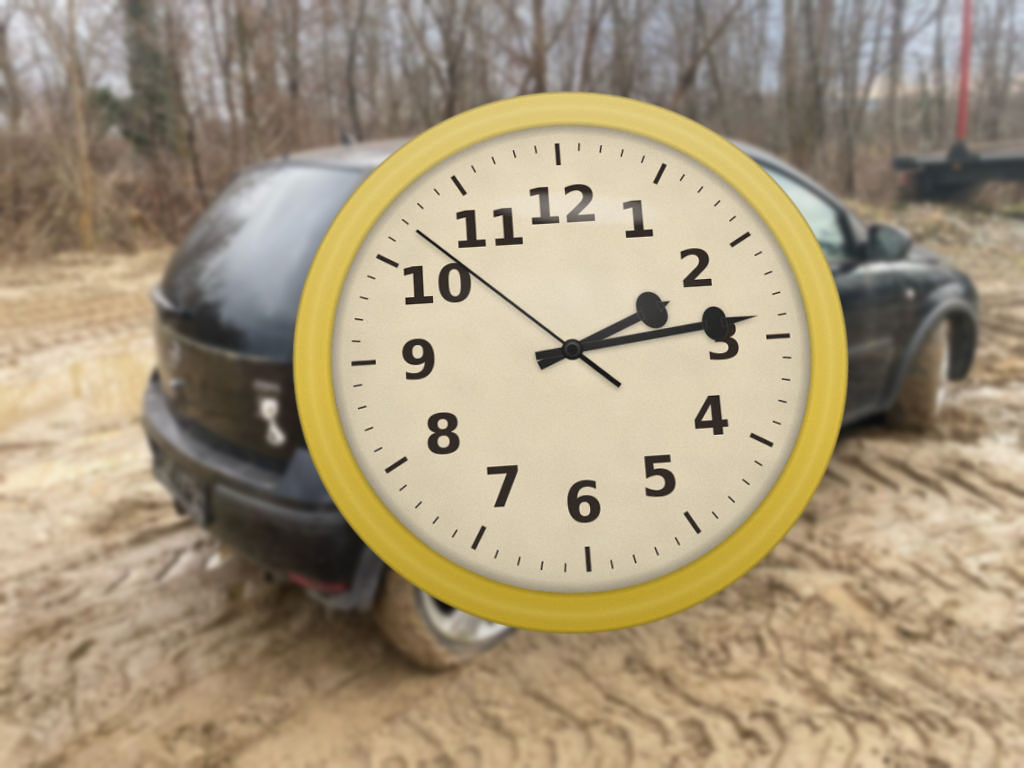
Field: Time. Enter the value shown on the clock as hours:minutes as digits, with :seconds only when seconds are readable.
2:13:52
